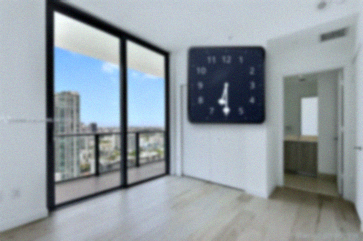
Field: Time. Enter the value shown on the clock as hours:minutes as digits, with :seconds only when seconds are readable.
6:30
